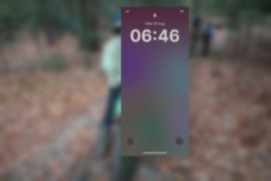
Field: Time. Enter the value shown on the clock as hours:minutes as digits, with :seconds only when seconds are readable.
6:46
